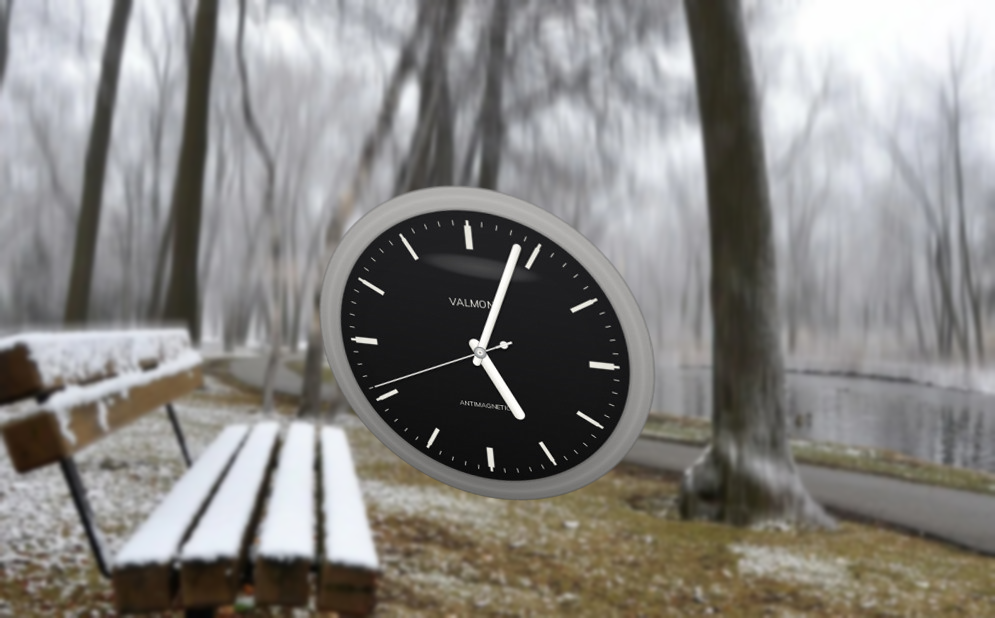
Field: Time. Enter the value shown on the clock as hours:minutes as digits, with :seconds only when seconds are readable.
5:03:41
